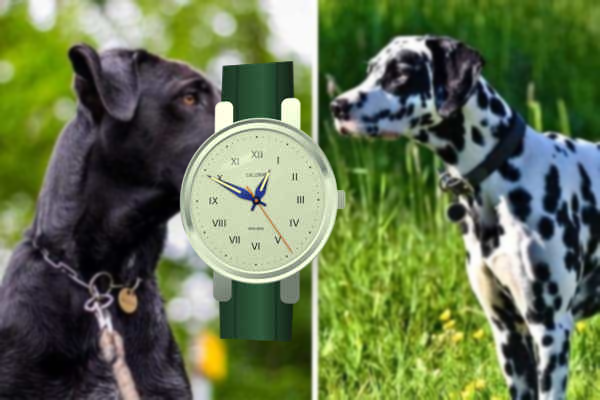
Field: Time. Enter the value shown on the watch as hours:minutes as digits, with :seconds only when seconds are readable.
12:49:24
